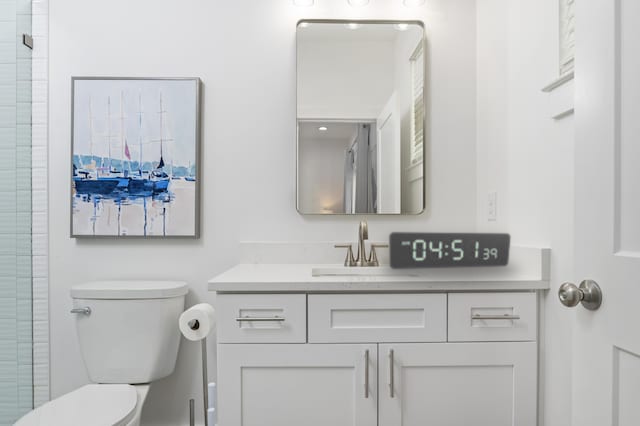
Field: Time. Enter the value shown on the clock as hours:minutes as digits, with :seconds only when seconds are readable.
4:51:39
